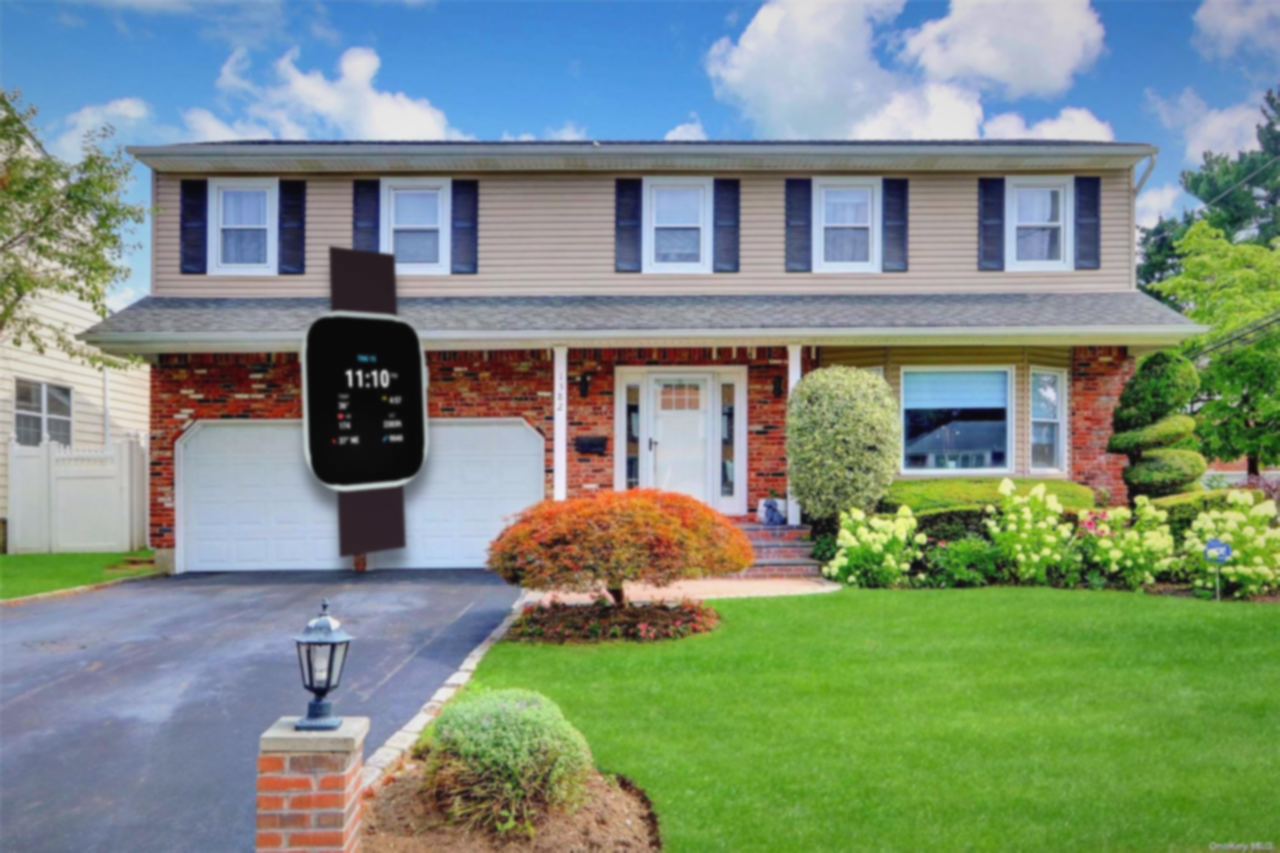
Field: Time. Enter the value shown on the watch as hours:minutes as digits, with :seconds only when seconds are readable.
11:10
